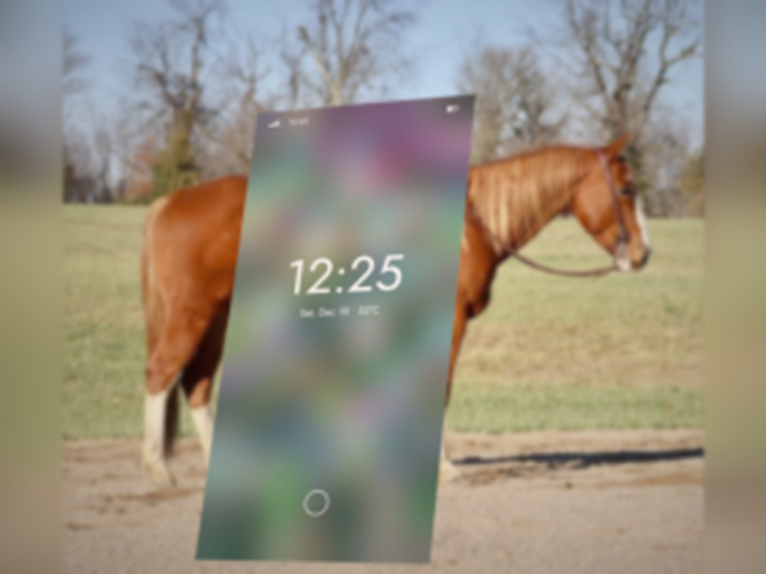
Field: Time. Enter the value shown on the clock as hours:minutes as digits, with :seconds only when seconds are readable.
12:25
